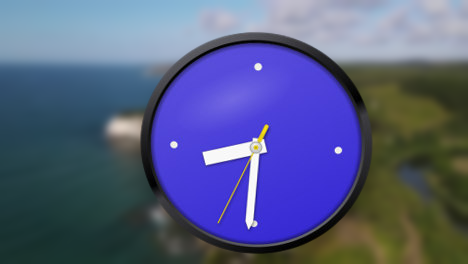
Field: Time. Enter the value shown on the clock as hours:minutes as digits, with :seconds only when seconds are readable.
8:30:34
